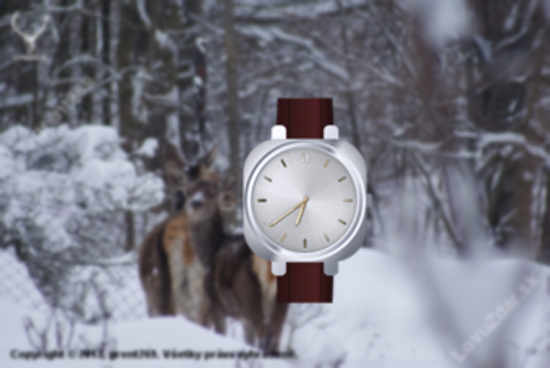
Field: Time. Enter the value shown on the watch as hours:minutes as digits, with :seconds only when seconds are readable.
6:39
